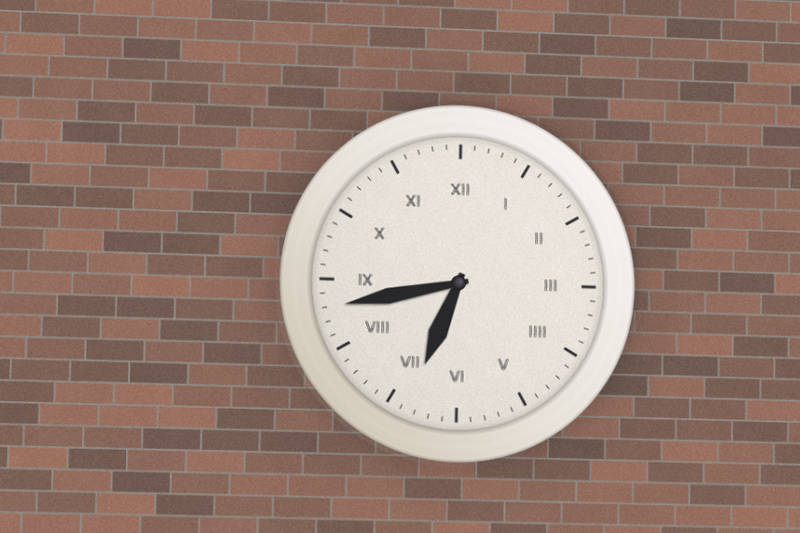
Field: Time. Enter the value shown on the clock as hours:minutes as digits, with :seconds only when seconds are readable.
6:43
